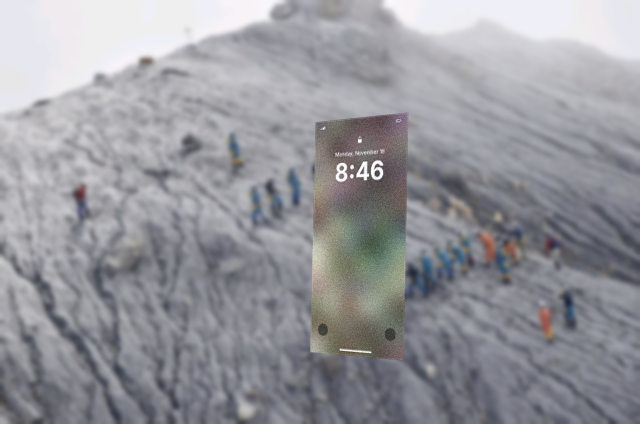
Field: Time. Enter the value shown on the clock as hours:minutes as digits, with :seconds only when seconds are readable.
8:46
